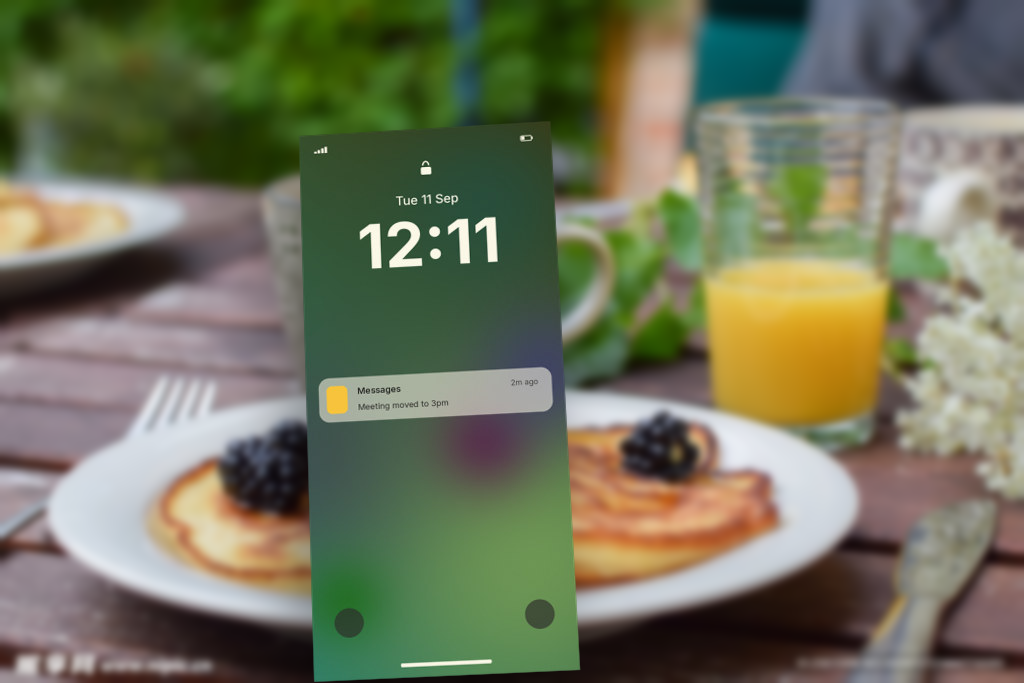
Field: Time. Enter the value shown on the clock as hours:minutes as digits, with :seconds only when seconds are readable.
12:11
